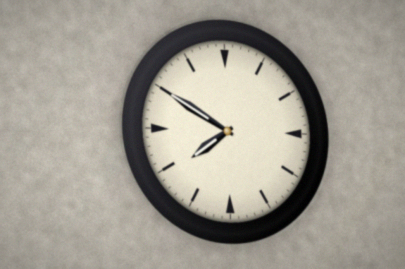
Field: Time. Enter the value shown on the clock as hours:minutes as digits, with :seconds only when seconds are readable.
7:50
